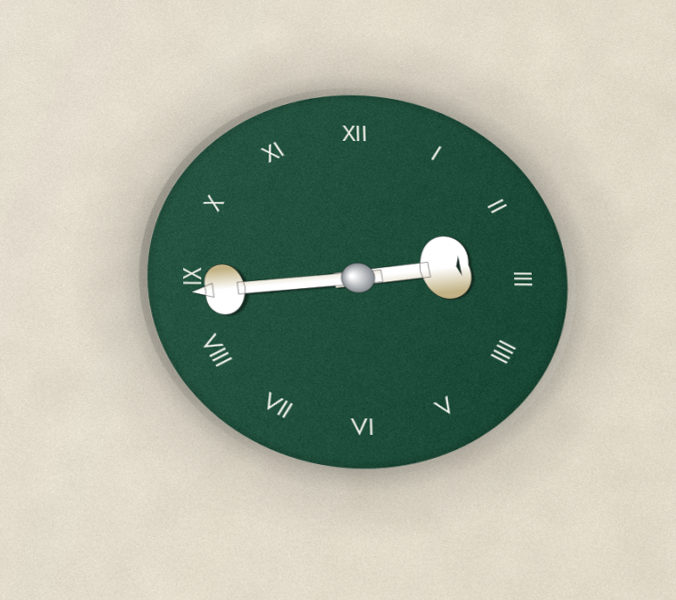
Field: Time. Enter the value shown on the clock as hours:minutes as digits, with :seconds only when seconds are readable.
2:44
